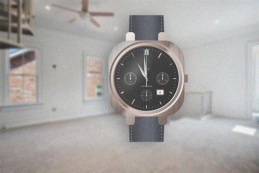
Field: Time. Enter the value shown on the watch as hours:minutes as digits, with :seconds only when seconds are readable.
10:59
